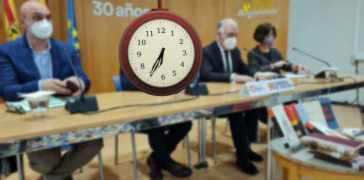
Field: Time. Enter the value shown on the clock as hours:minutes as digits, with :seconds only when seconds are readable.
6:35
